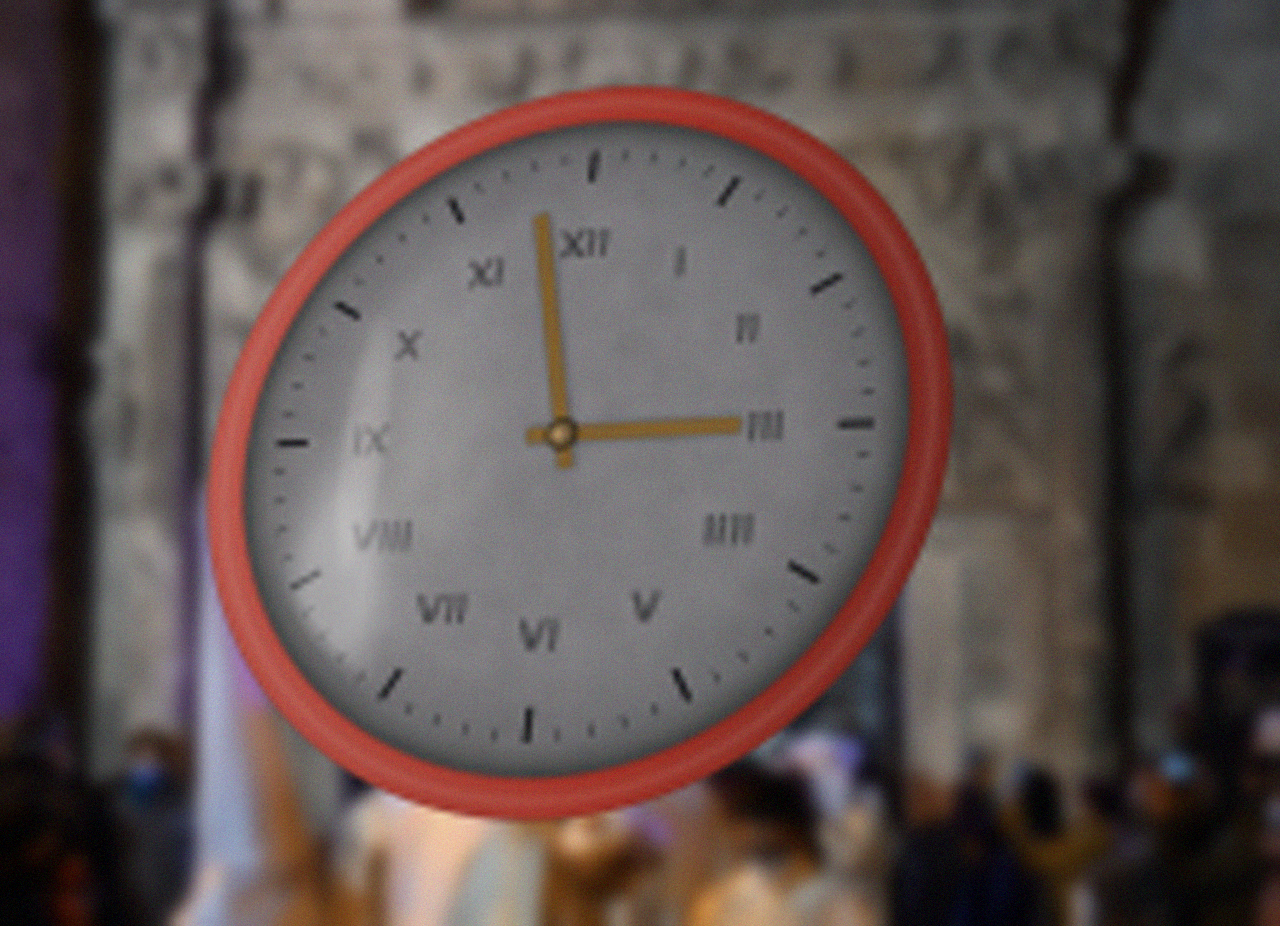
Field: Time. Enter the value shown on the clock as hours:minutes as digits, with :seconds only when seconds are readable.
2:58
